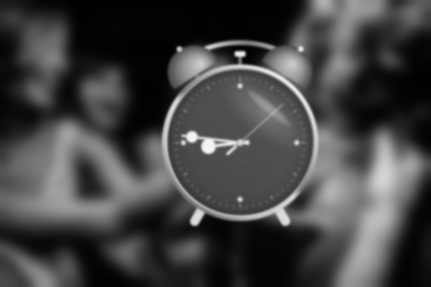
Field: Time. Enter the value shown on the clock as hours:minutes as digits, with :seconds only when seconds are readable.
8:46:08
